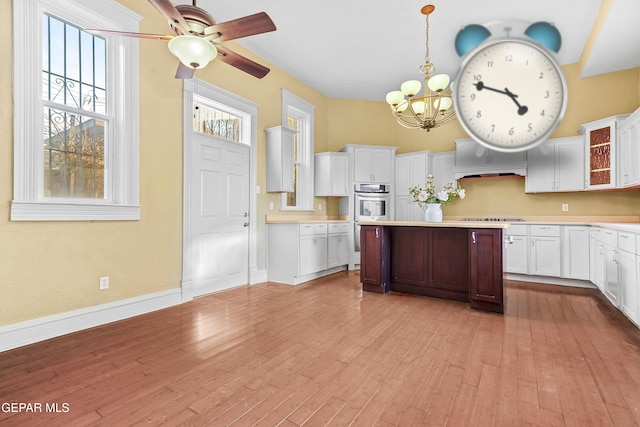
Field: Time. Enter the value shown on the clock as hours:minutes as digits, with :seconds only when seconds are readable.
4:48
